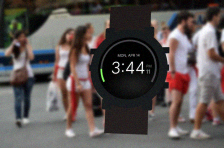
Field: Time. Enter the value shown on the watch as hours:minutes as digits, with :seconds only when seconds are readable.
3:44
